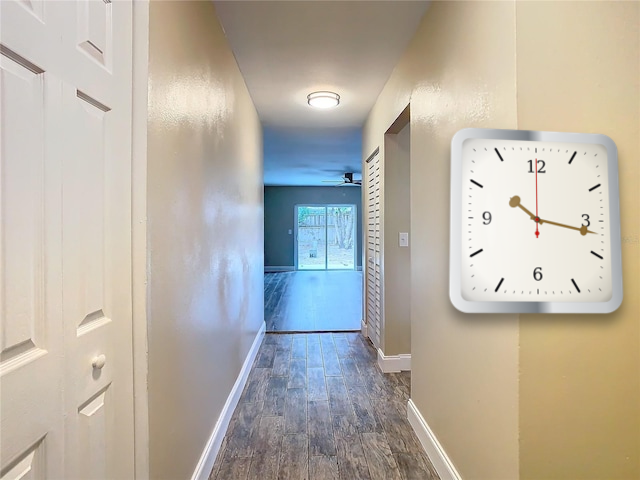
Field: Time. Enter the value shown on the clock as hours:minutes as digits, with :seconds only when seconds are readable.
10:17:00
